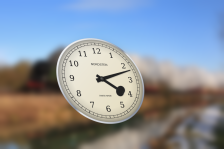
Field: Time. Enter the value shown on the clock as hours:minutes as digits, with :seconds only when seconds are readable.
4:12
